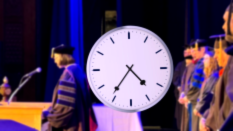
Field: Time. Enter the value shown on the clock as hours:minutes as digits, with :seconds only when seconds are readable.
4:36
